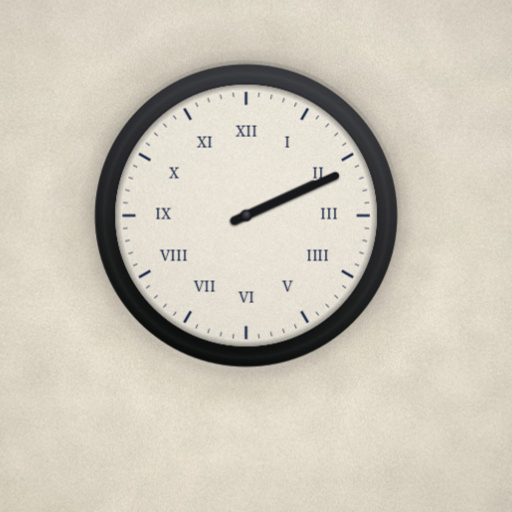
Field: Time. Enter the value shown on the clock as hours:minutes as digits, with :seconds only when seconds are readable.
2:11
